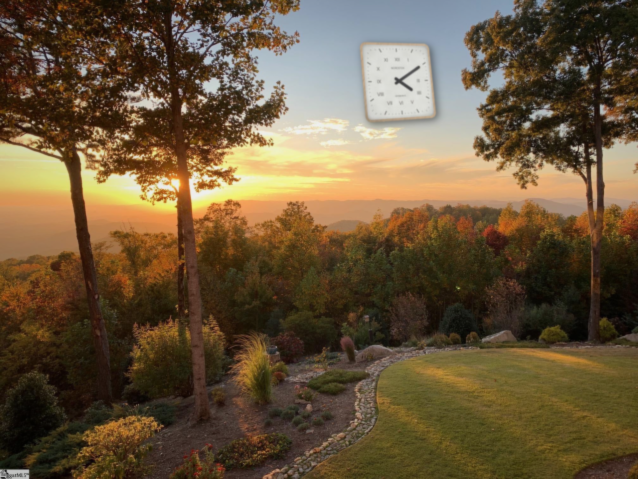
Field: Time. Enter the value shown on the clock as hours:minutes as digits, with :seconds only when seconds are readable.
4:10
